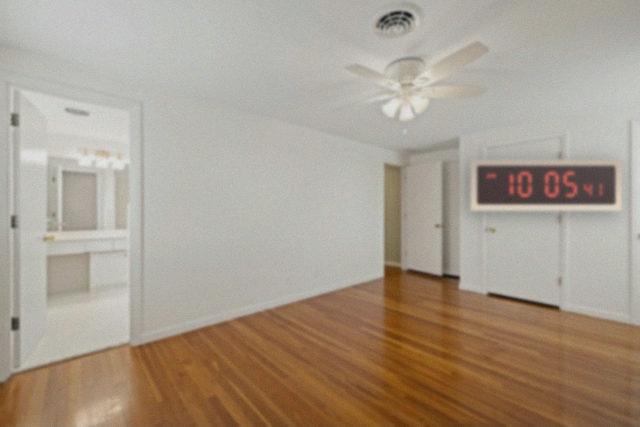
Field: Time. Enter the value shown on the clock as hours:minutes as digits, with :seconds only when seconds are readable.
10:05
